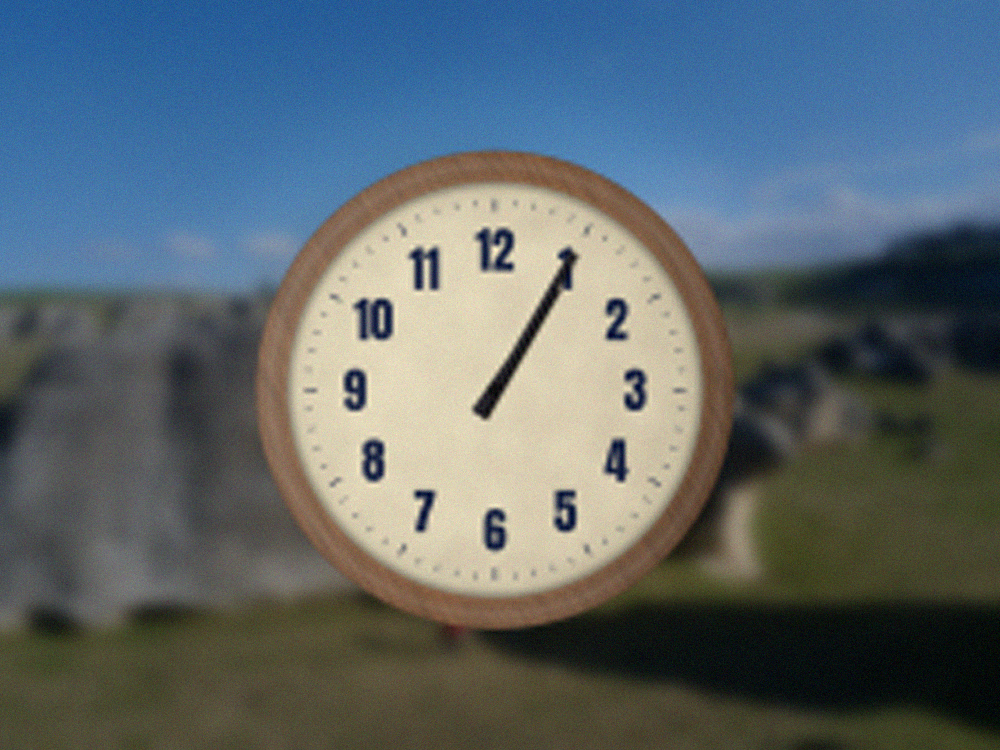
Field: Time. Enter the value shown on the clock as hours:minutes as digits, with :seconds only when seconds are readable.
1:05
